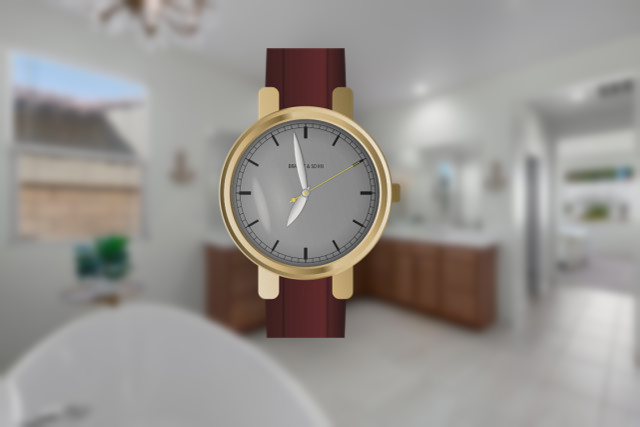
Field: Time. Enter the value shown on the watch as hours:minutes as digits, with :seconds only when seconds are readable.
6:58:10
